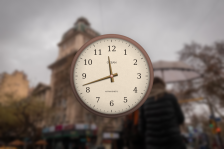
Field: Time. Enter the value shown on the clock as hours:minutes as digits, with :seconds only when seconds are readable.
11:42
